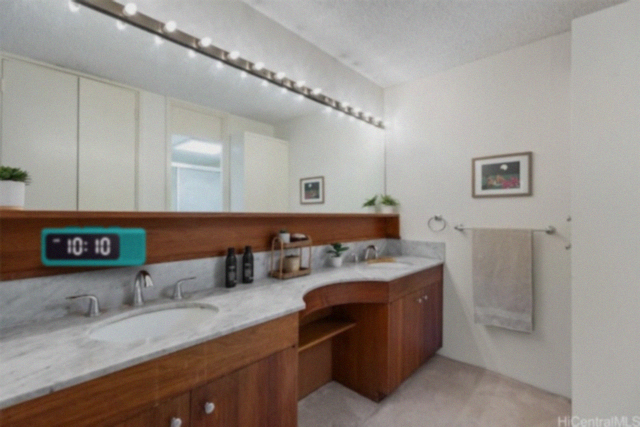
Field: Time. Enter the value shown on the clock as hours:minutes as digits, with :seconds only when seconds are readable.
10:10
